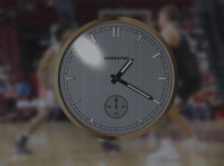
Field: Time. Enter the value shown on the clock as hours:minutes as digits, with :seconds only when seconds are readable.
1:20
